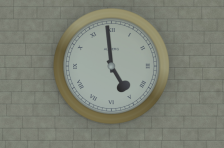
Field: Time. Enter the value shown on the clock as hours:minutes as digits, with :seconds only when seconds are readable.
4:59
